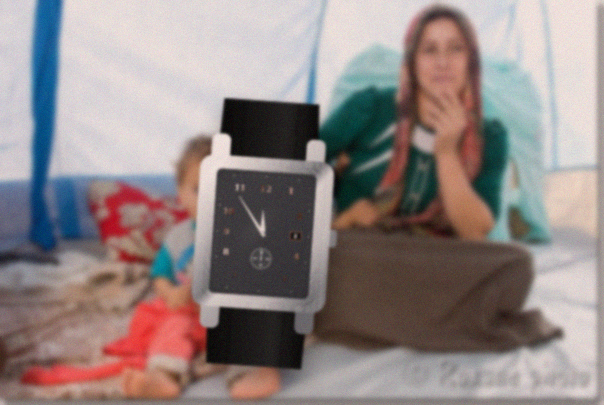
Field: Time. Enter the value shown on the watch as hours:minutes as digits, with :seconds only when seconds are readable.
11:54
